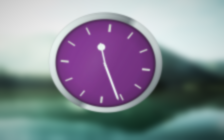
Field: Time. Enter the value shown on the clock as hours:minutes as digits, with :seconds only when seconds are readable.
11:26
